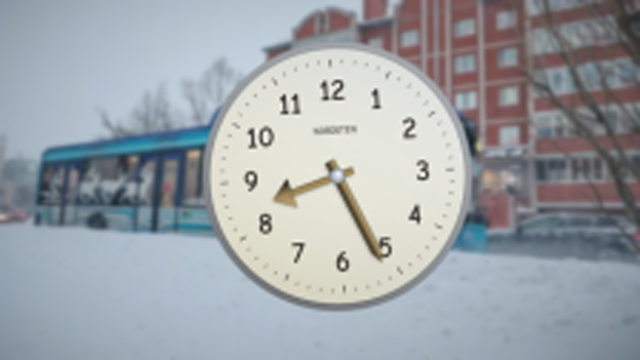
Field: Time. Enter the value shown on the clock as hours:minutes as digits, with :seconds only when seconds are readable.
8:26
